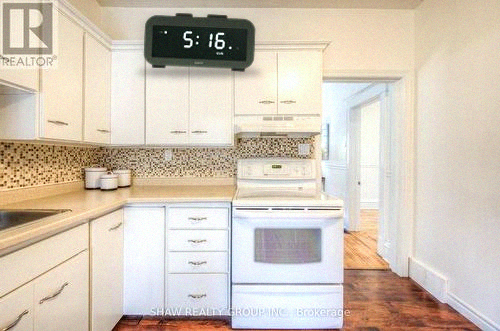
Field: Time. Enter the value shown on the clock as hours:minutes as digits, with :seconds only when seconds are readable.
5:16
